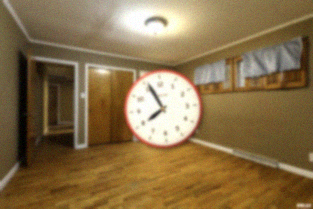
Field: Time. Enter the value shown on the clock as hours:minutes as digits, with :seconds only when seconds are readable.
7:56
